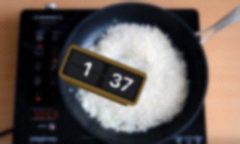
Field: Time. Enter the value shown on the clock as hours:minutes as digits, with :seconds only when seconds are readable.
1:37
